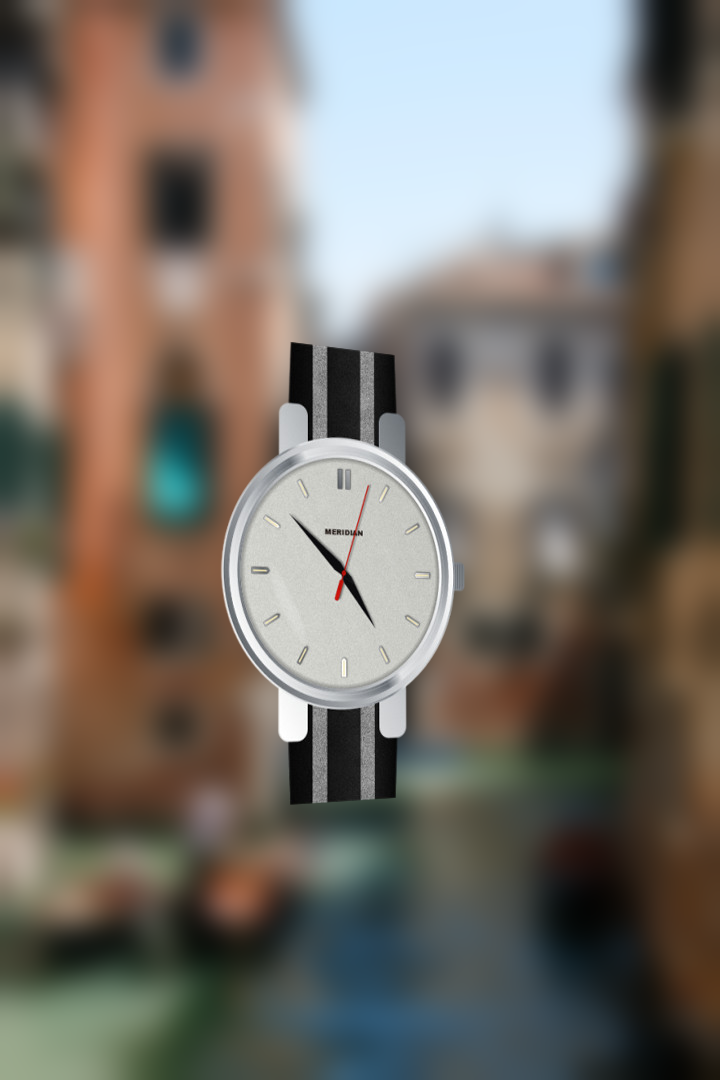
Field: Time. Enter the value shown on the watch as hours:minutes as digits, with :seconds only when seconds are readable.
4:52:03
